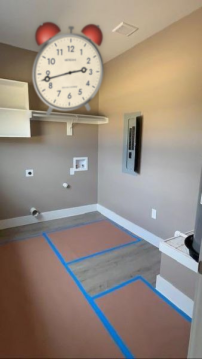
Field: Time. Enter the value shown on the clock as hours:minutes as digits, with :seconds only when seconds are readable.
2:43
